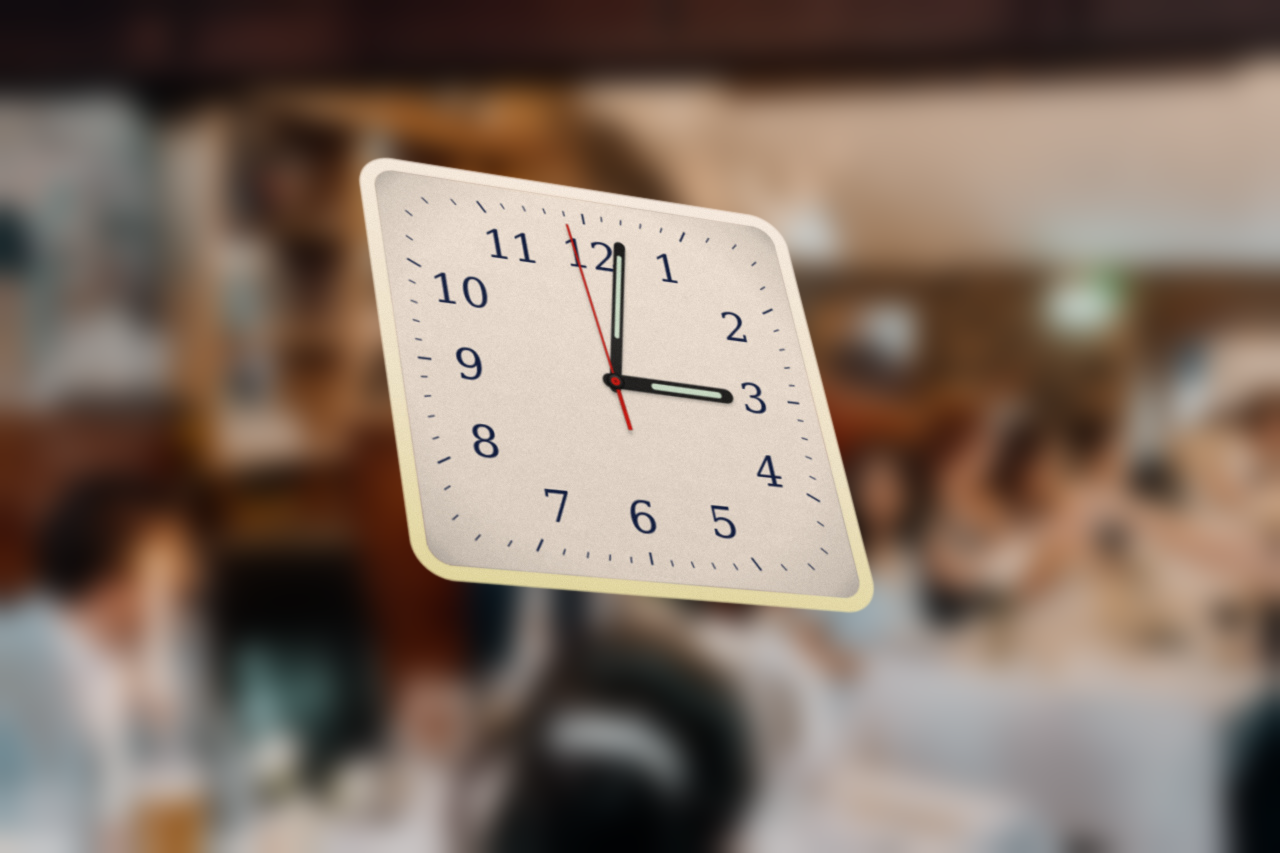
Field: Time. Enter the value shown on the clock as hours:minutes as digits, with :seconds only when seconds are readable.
3:01:59
